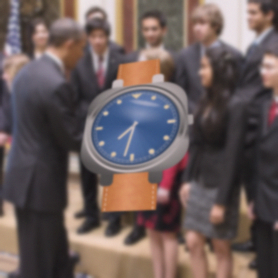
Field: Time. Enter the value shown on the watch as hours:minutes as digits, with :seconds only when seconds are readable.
7:32
